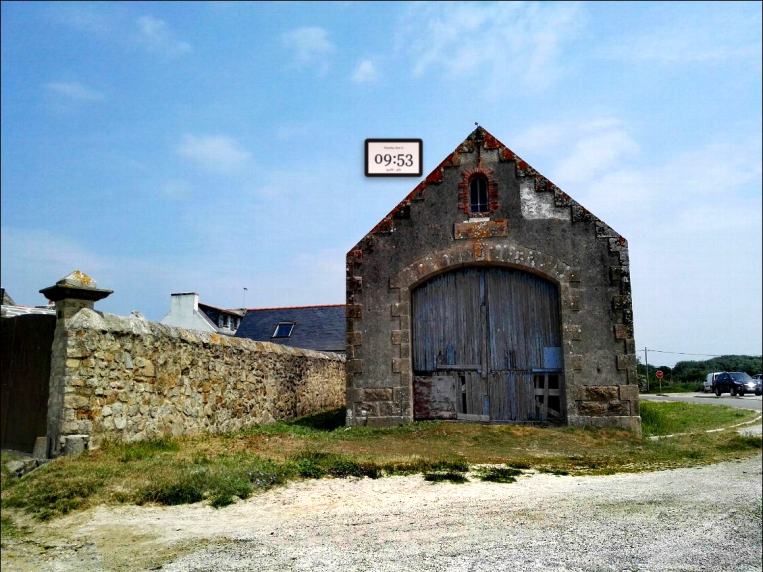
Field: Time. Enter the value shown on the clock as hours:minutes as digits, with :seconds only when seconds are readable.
9:53
